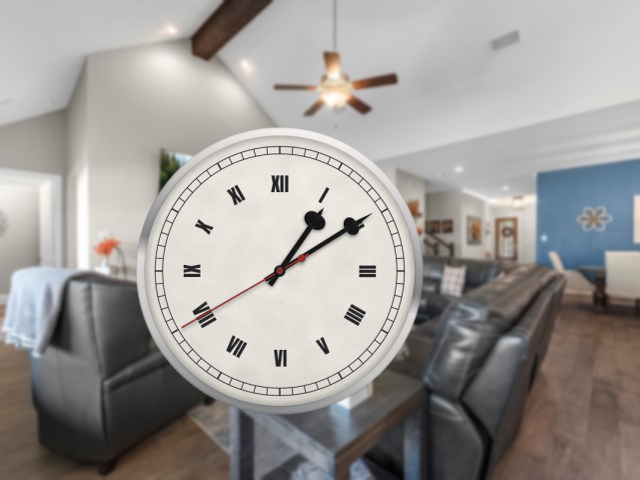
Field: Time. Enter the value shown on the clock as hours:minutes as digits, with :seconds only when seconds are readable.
1:09:40
